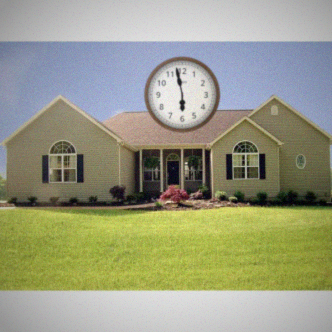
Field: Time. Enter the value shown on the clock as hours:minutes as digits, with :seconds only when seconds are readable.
5:58
